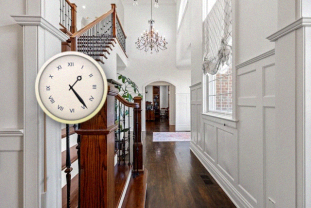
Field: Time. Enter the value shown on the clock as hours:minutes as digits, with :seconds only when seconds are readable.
1:24
